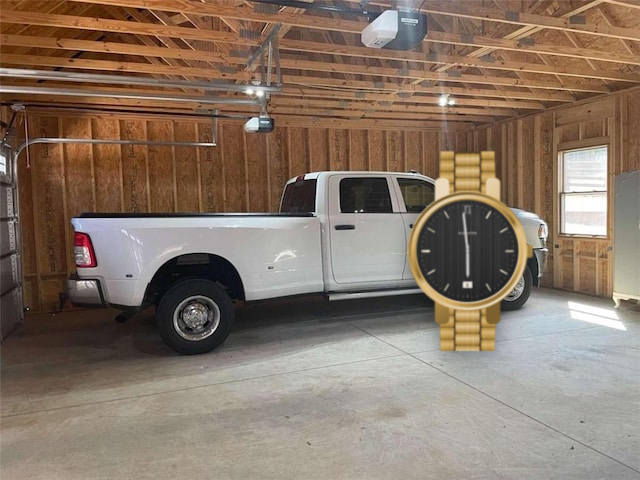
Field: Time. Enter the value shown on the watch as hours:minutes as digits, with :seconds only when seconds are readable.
5:59
